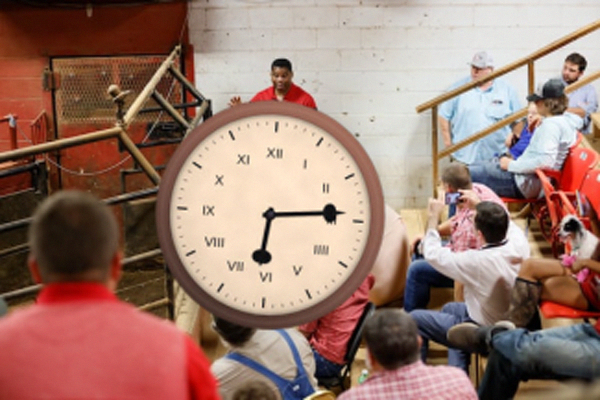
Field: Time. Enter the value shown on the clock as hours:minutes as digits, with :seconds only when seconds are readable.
6:14
